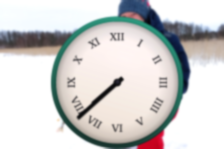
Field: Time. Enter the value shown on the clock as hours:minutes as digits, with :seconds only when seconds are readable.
7:38
